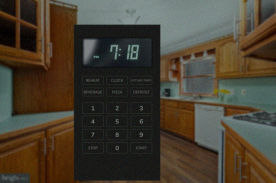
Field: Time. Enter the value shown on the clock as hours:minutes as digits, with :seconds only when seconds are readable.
7:18
